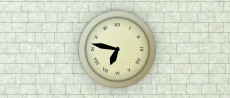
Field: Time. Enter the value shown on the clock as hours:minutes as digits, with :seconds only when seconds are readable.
6:47
